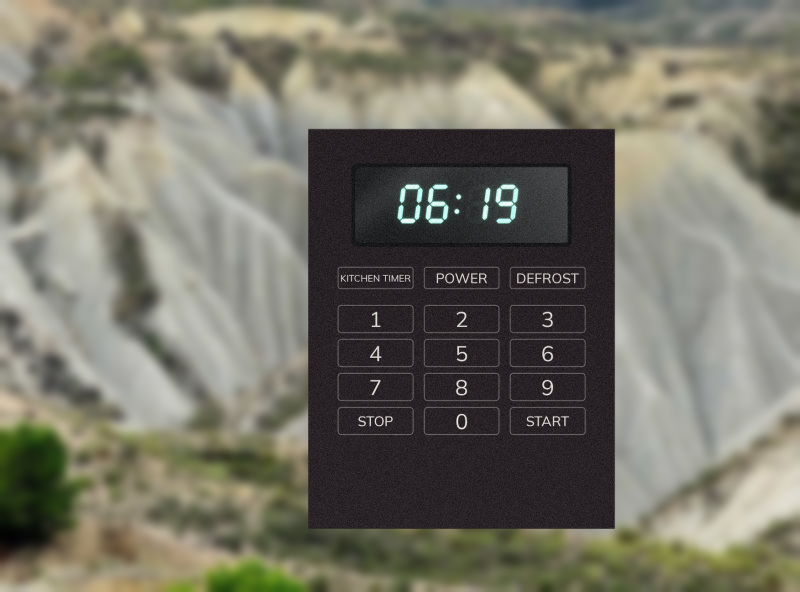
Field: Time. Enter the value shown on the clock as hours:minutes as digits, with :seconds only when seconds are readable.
6:19
